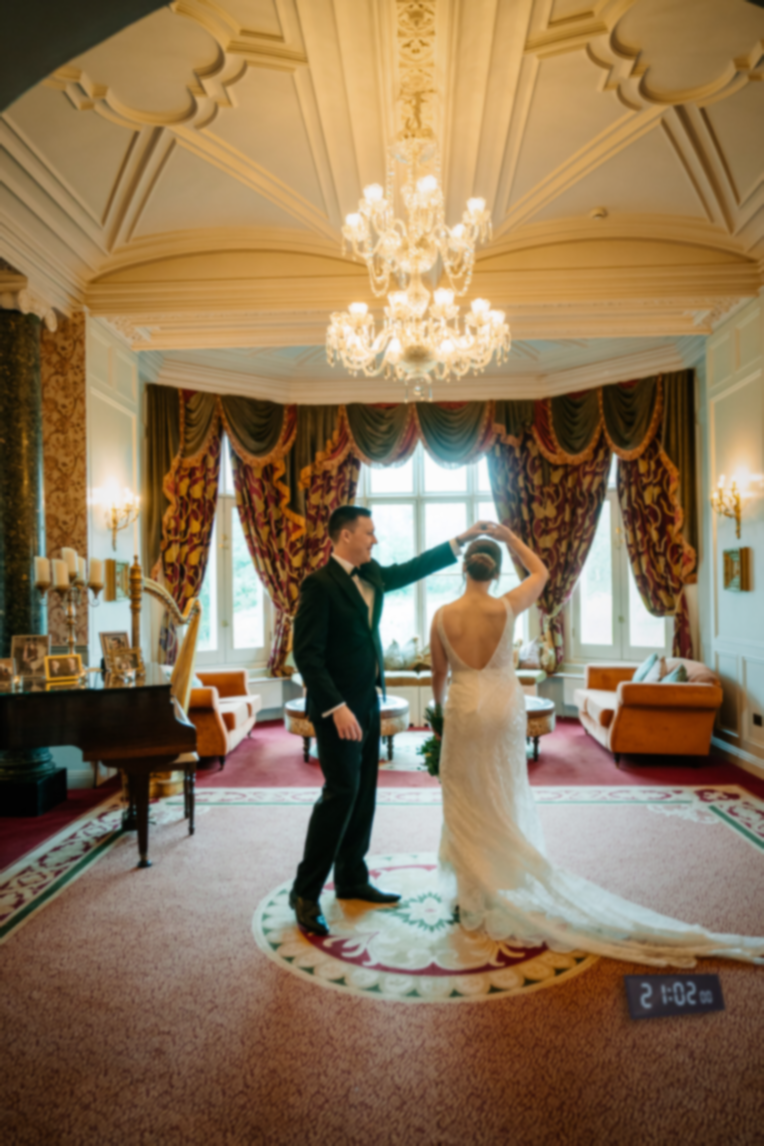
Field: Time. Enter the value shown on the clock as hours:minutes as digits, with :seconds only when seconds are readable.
21:02
